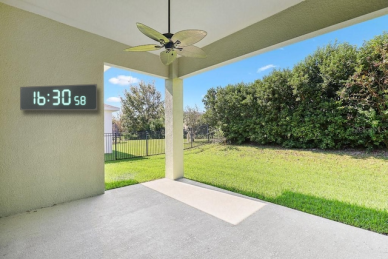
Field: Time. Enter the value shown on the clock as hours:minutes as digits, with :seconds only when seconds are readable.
16:30:58
